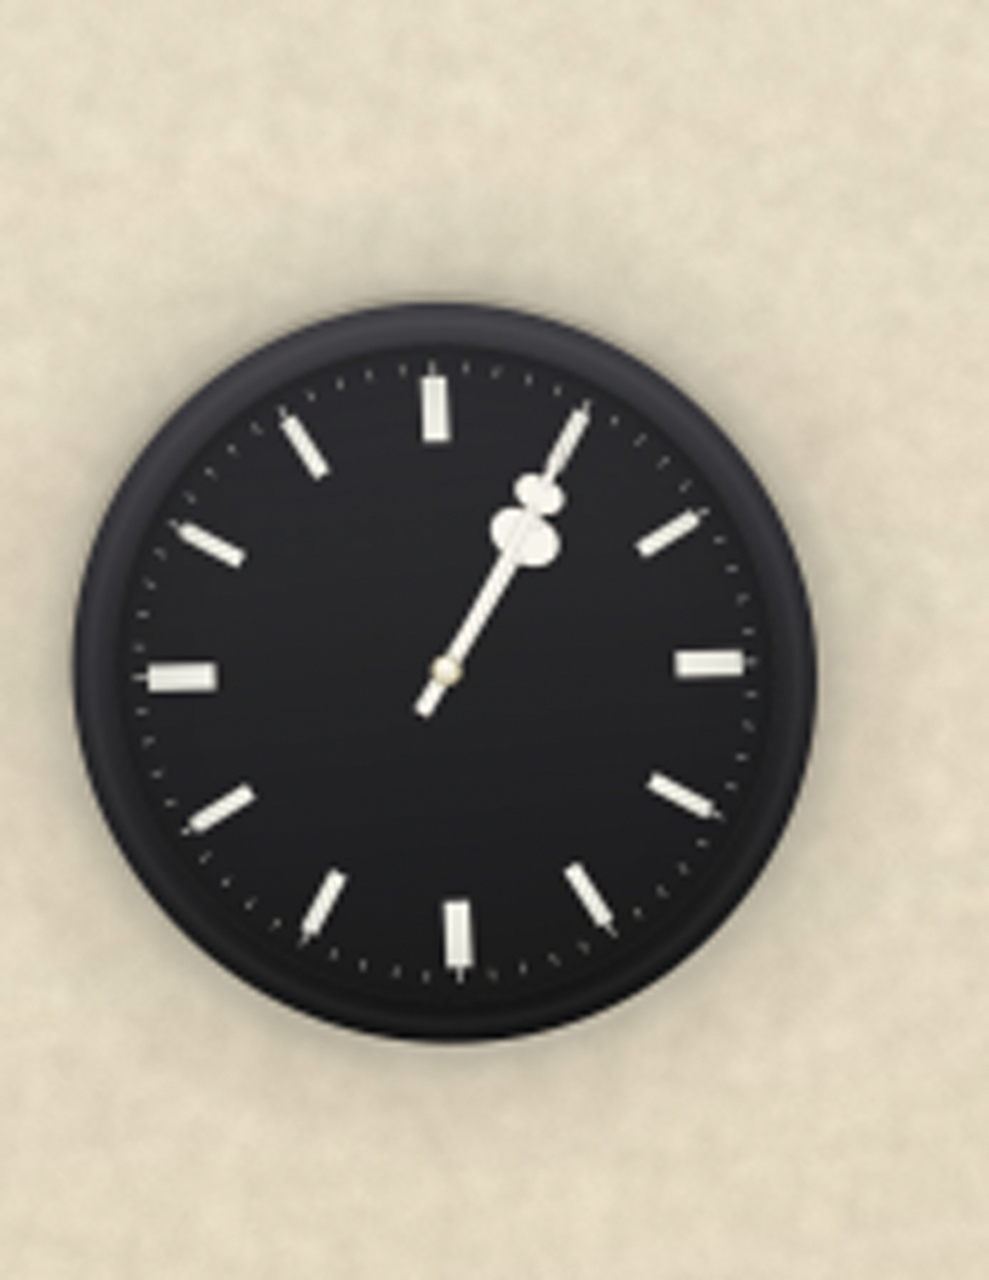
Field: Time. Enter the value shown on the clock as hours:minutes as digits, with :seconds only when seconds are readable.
1:05
